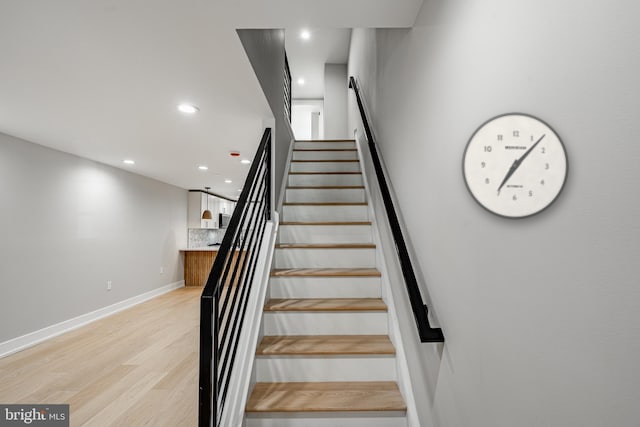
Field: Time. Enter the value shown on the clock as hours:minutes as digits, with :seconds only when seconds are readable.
7:07
